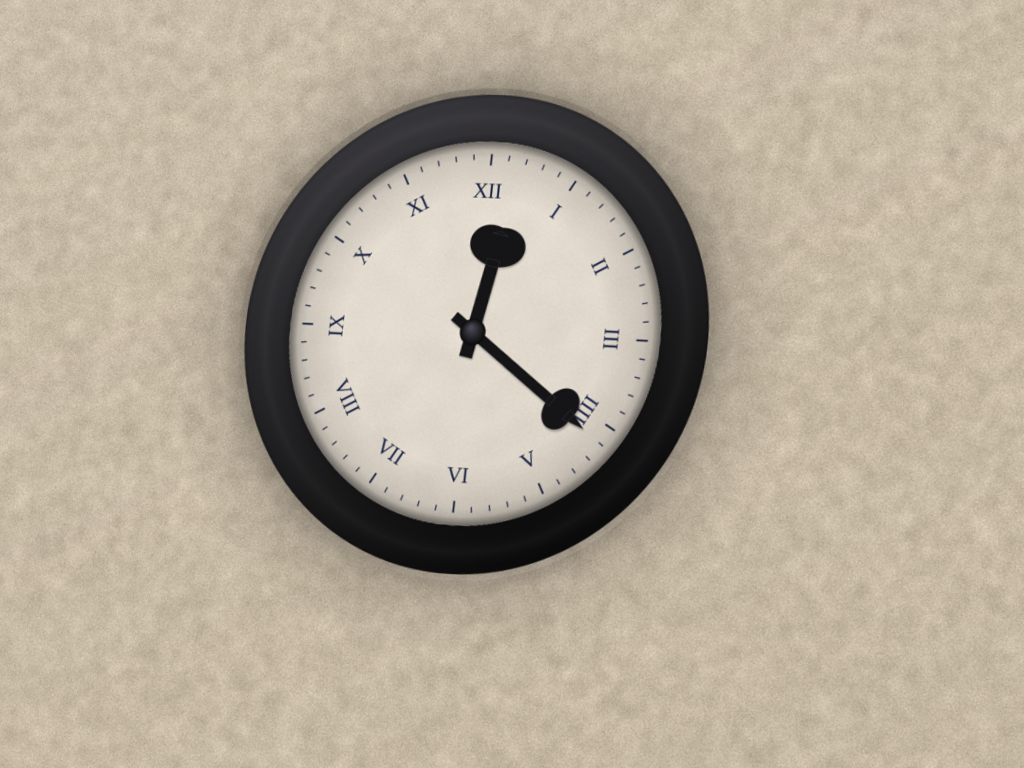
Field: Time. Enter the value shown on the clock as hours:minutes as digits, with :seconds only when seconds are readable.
12:21
